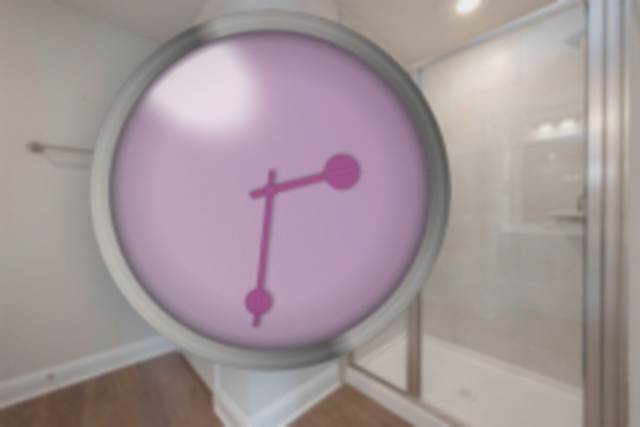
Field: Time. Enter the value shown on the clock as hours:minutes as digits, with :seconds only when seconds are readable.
2:31
